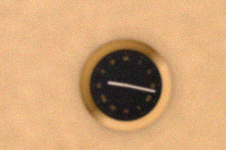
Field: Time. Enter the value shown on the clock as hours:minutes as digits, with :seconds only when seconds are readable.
9:17
